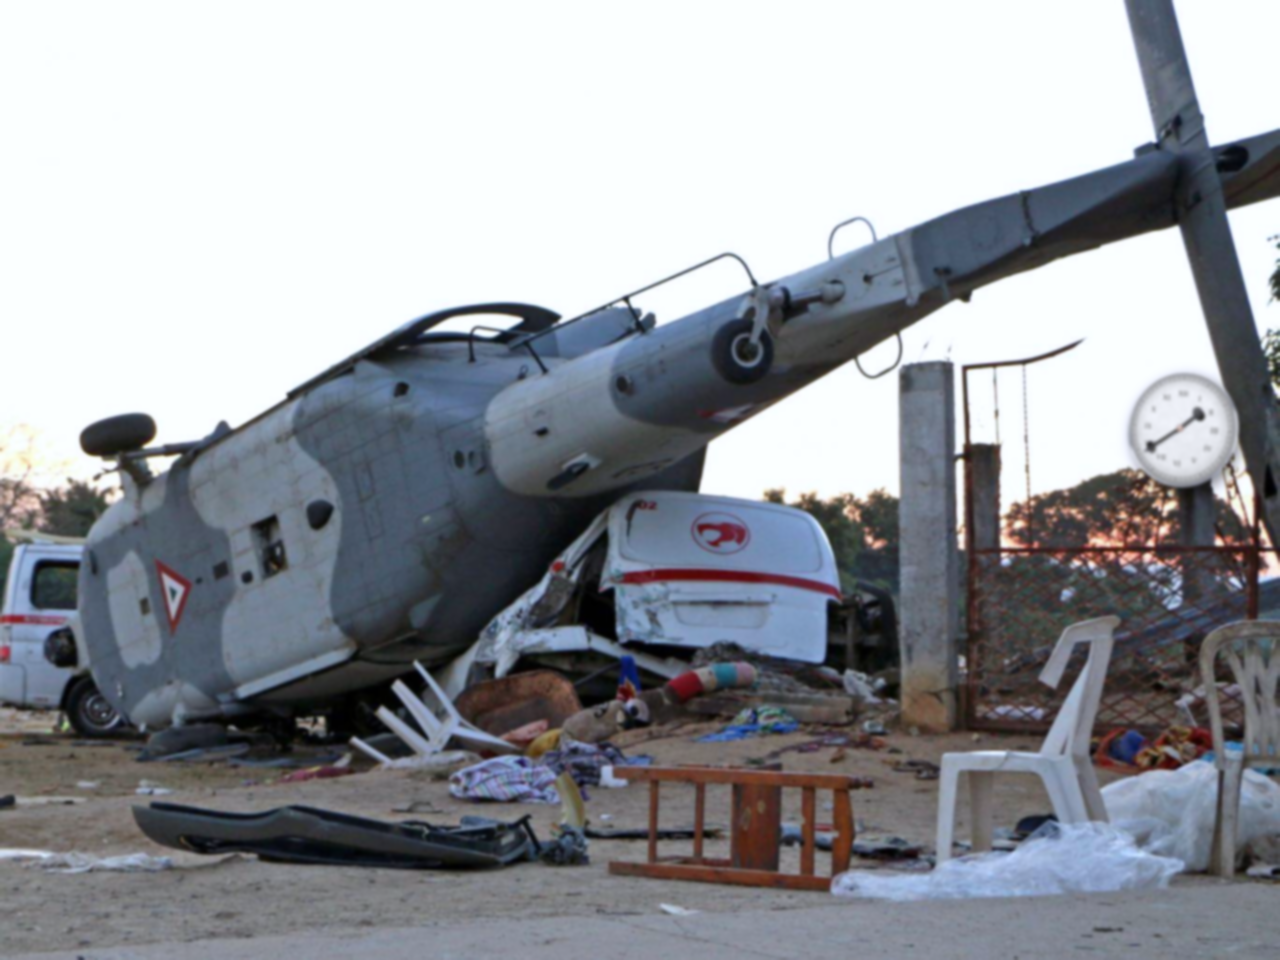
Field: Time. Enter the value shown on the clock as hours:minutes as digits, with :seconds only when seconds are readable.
1:39
